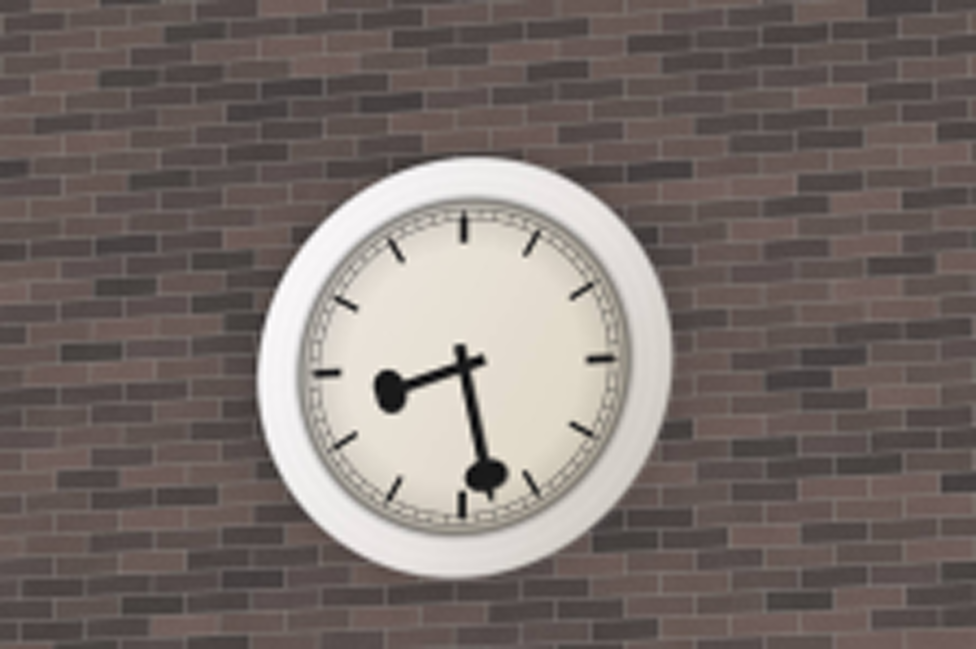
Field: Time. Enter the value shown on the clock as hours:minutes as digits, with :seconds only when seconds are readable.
8:28
